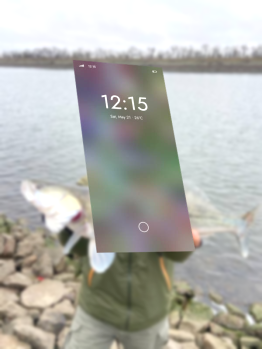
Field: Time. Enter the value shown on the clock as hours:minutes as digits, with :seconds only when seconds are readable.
12:15
